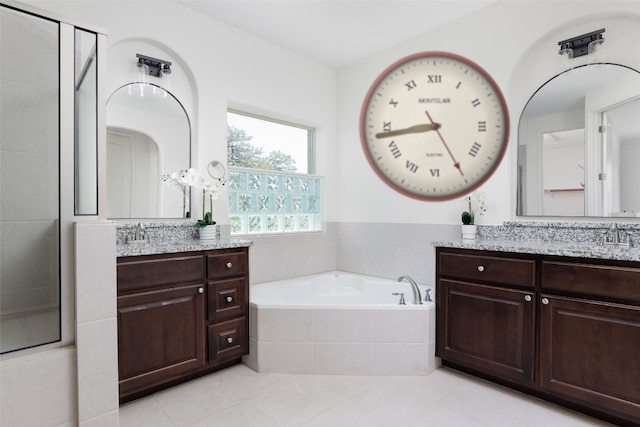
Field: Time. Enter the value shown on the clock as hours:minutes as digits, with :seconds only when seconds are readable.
8:43:25
